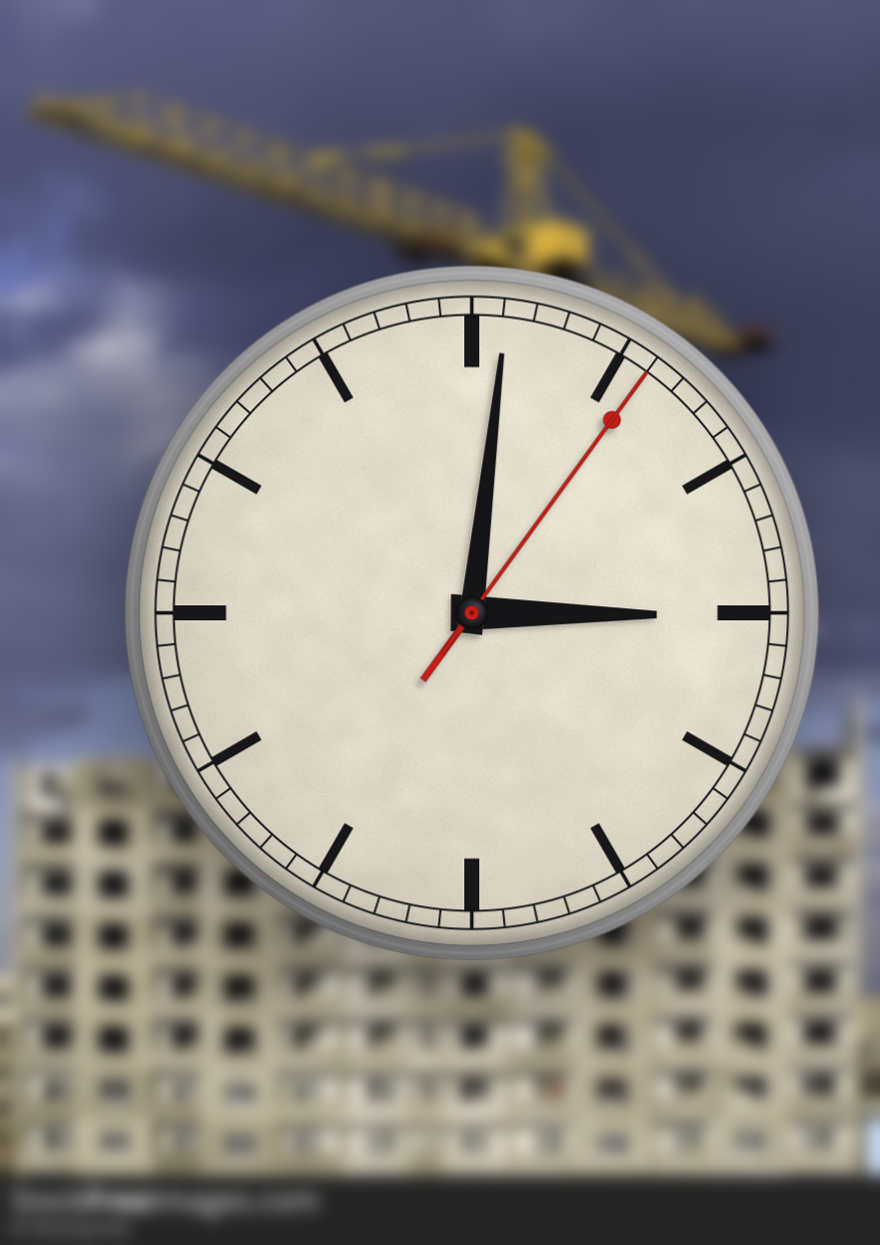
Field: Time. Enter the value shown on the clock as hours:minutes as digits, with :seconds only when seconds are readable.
3:01:06
